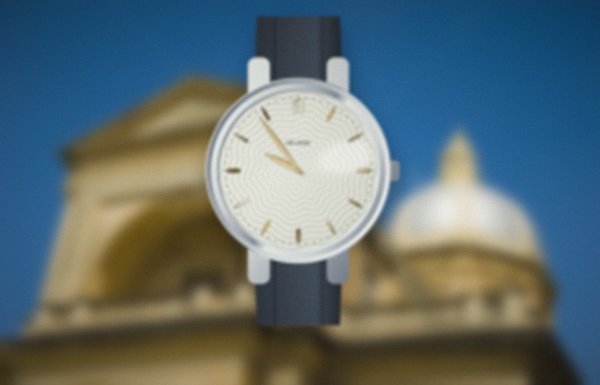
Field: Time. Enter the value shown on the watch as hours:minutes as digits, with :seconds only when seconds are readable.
9:54
